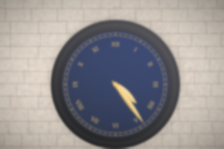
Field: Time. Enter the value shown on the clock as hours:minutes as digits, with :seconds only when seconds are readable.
4:24
